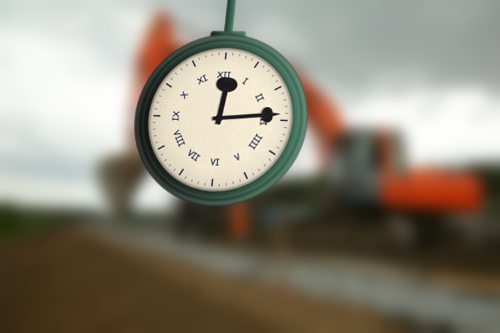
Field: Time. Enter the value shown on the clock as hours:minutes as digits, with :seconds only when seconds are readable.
12:14
